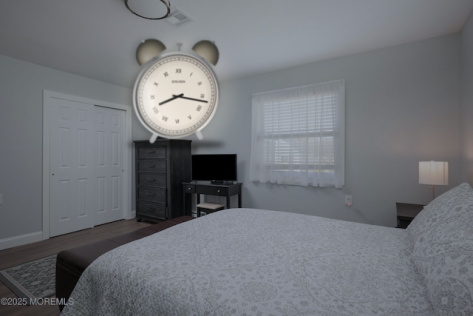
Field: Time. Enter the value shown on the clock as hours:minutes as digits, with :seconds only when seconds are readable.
8:17
